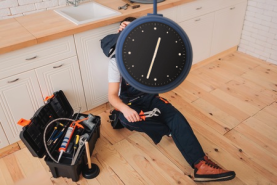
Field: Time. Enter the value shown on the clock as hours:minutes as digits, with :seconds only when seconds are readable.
12:33
